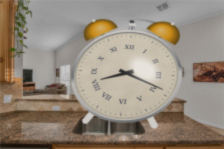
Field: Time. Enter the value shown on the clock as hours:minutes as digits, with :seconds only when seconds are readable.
8:19
